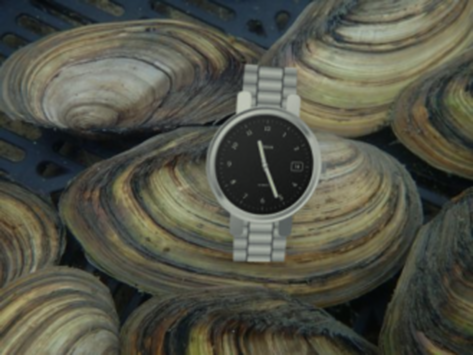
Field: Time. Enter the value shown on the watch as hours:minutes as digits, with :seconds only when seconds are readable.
11:26
